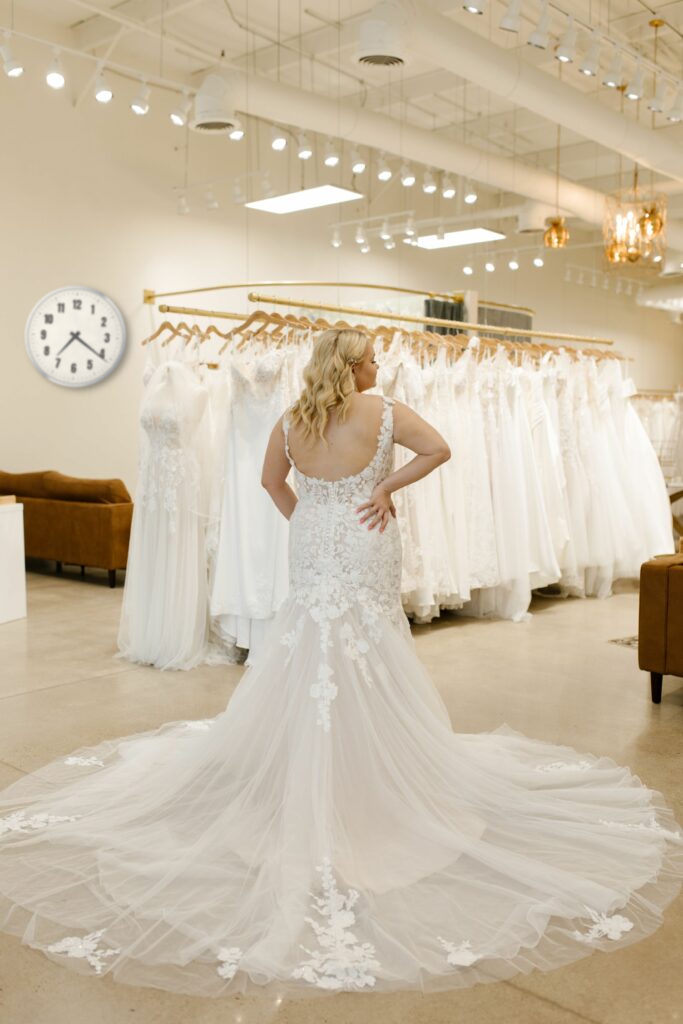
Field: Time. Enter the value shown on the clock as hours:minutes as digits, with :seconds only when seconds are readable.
7:21
